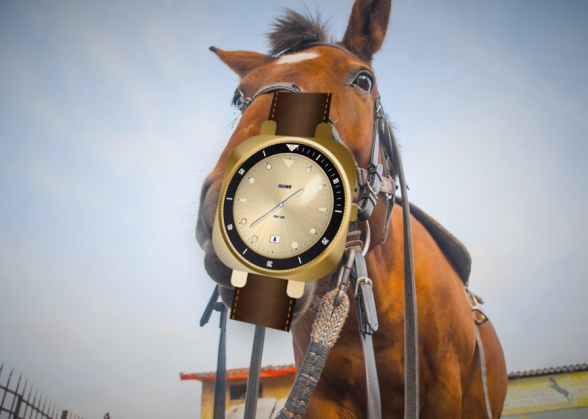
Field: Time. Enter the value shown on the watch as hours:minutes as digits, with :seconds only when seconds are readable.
1:38
